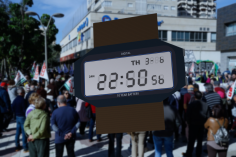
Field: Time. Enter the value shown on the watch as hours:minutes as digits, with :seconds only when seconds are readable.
22:50:56
